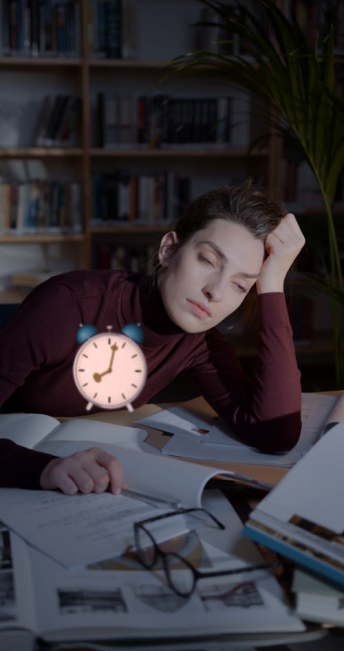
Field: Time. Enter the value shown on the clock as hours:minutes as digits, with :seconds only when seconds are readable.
8:02
